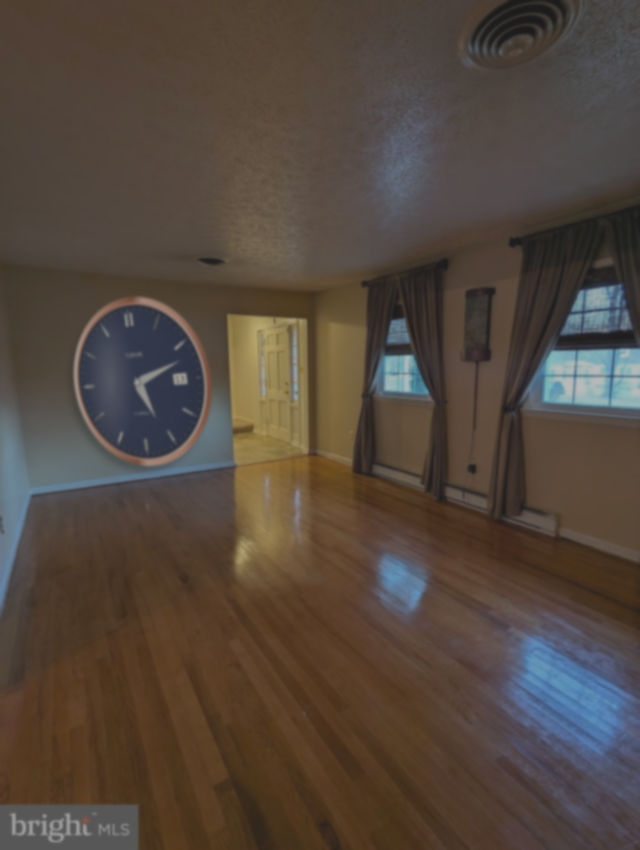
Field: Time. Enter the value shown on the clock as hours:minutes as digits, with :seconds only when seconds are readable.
5:12
